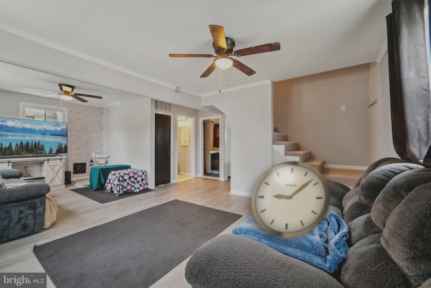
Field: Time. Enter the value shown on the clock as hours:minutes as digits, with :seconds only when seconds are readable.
9:08
